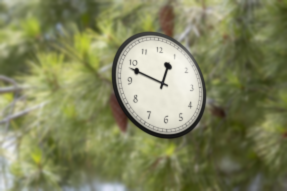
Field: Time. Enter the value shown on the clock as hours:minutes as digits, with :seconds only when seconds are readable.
12:48
